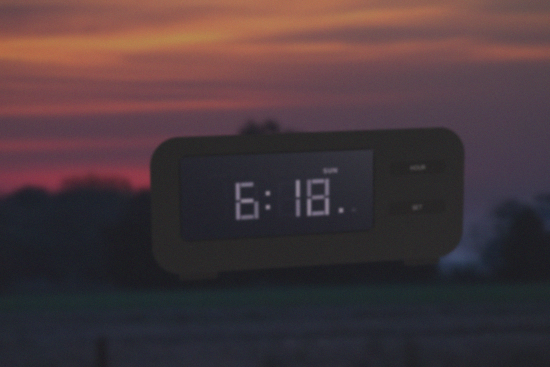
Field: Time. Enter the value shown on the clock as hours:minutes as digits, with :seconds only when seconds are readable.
6:18
